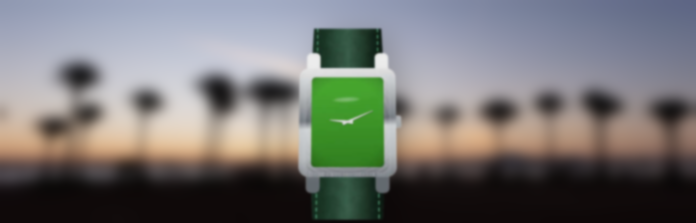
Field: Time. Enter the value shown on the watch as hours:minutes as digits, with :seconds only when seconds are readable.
9:11
